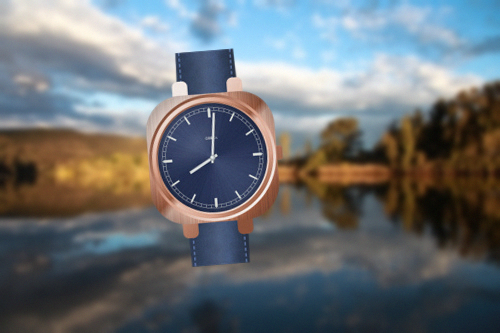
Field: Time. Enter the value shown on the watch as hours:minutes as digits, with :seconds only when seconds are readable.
8:01
